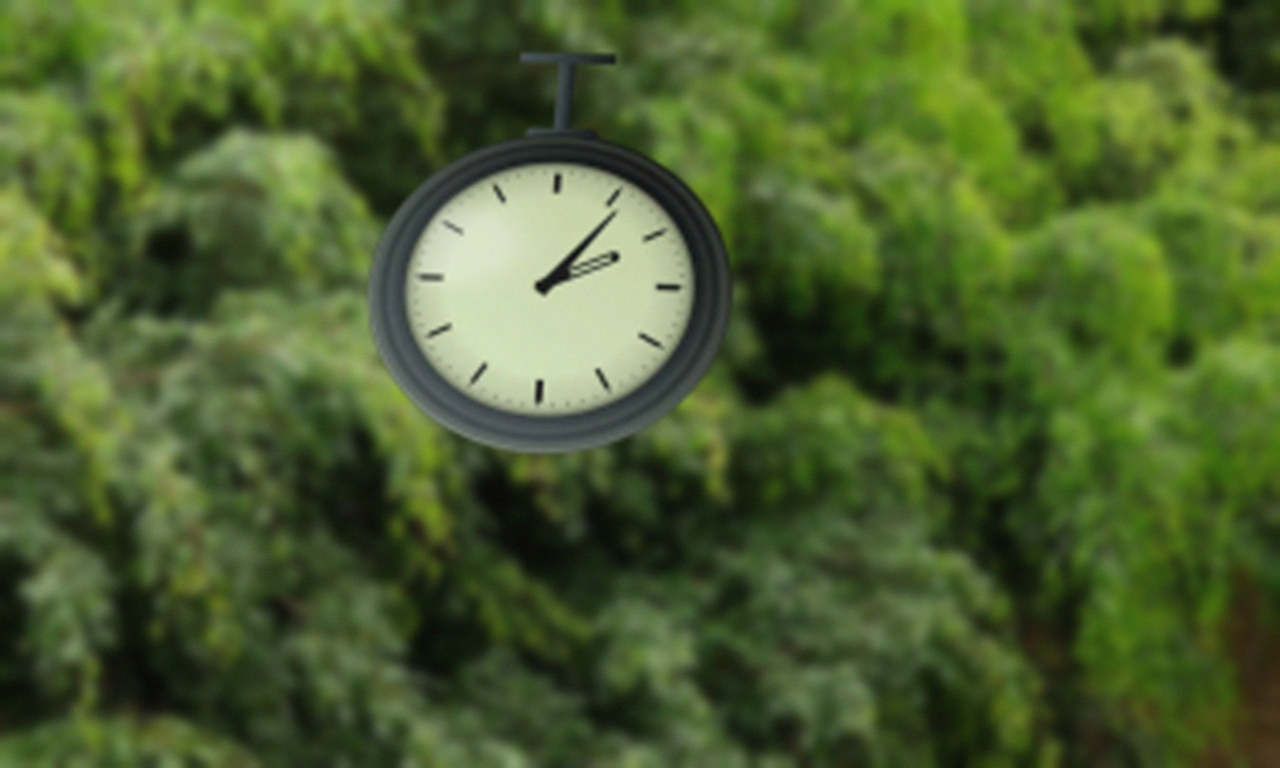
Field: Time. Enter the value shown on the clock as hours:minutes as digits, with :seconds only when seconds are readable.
2:06
